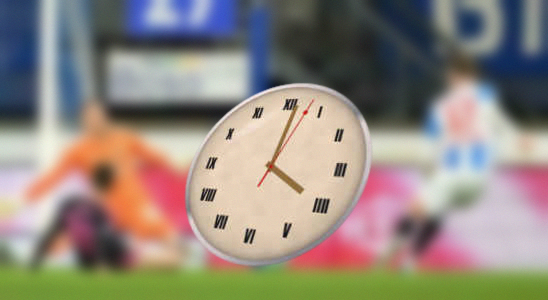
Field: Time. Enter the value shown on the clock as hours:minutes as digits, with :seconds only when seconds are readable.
4:01:03
